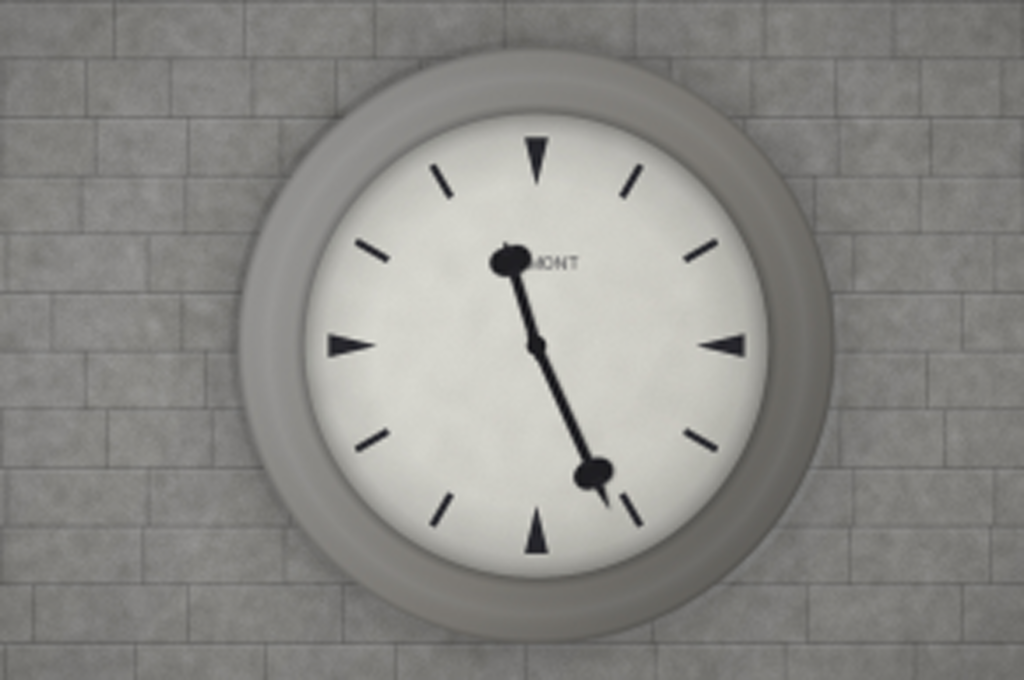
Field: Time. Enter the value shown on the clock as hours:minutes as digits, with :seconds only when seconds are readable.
11:26
